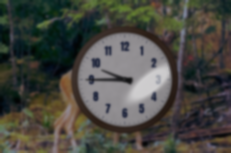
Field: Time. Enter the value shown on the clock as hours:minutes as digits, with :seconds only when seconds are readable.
9:45
